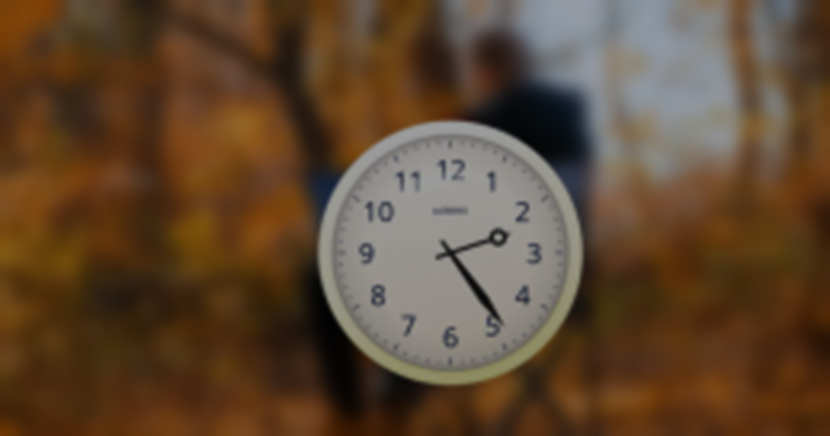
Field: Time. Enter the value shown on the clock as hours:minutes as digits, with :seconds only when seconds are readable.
2:24
